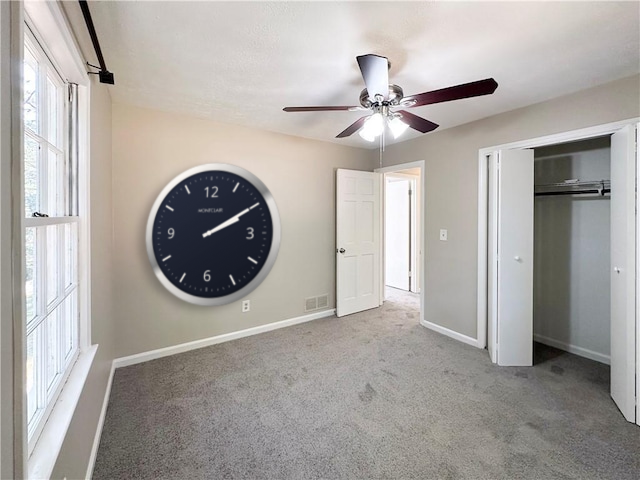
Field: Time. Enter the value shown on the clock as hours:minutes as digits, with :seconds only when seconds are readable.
2:10
